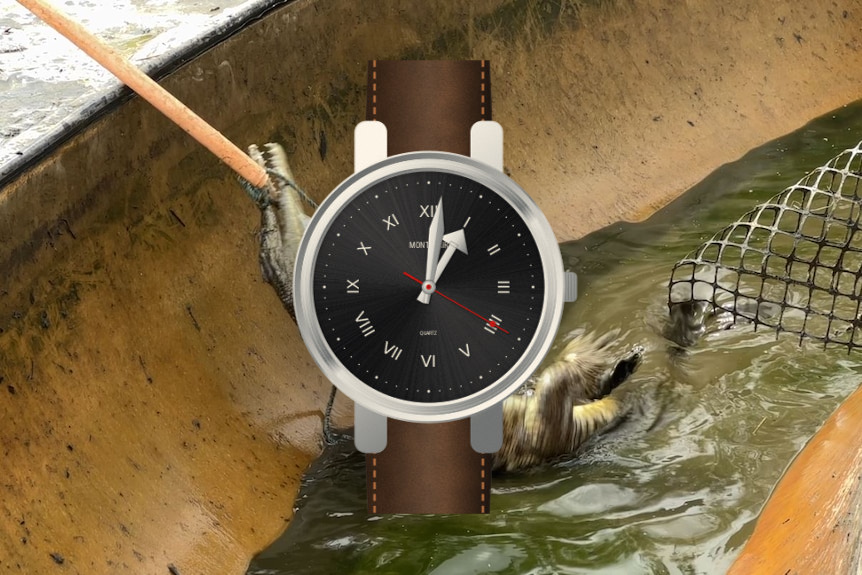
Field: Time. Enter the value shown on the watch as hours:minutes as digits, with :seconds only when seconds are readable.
1:01:20
